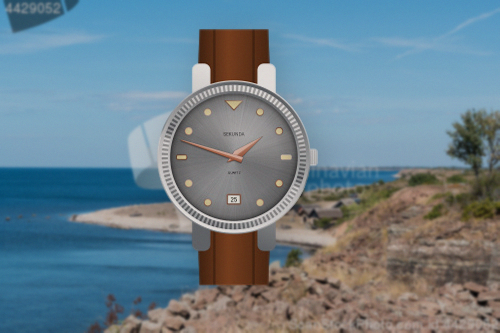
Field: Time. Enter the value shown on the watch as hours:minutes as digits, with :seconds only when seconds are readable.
1:48
